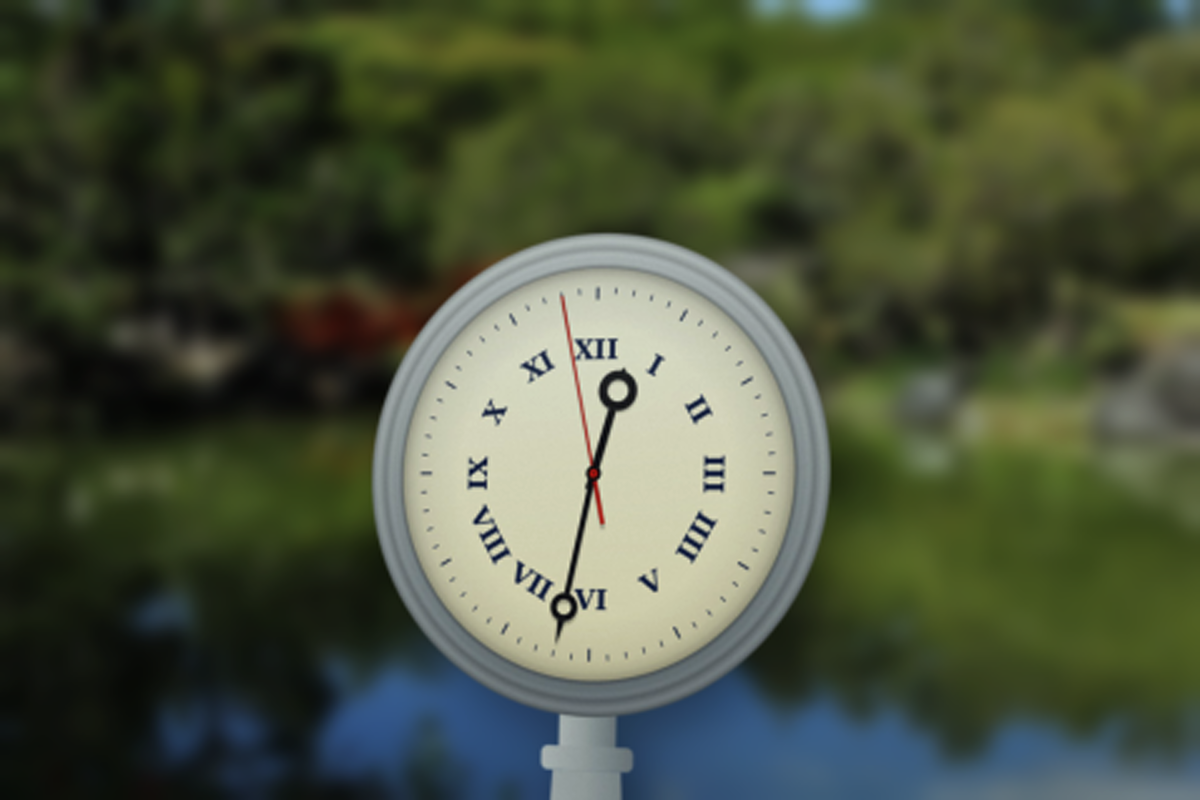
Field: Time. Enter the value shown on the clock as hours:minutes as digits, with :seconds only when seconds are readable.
12:31:58
